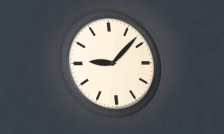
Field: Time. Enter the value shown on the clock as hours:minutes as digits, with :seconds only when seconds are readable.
9:08
